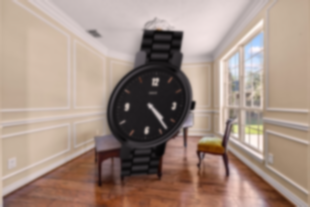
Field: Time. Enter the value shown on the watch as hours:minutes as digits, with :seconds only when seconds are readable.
4:23
